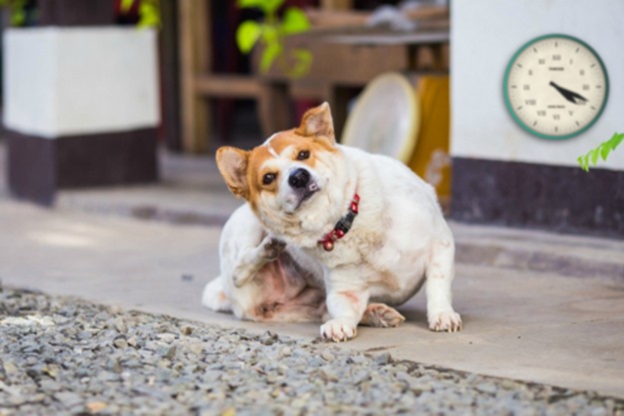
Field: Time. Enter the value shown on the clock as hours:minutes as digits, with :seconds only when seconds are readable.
4:19
